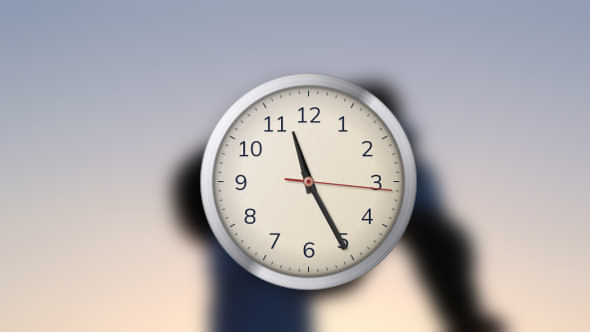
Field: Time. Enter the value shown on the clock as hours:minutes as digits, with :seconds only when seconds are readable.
11:25:16
